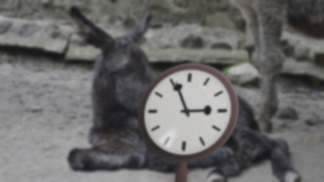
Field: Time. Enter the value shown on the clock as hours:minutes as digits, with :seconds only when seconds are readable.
2:56
